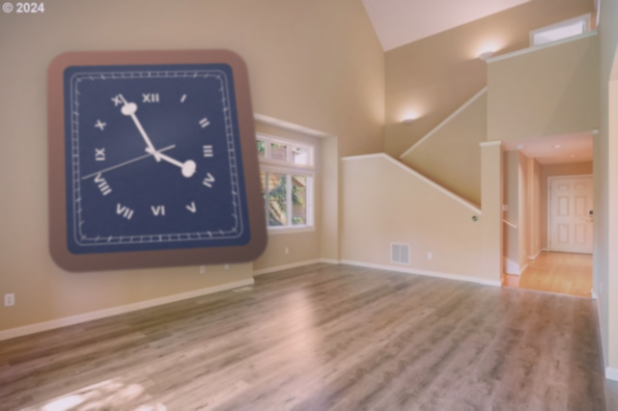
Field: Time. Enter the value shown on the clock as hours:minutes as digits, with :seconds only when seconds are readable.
3:55:42
